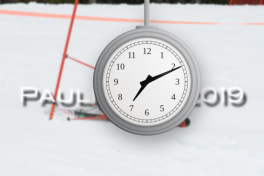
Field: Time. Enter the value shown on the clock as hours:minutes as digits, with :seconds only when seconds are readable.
7:11
